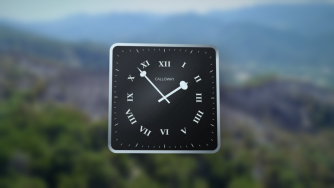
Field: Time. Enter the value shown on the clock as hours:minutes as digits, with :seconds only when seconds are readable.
1:53
